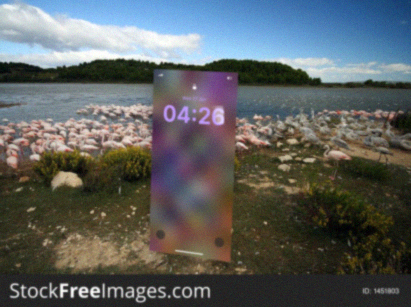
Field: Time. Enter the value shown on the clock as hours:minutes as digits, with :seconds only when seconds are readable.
4:26
